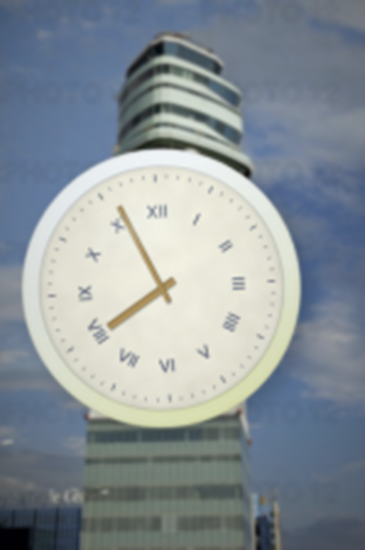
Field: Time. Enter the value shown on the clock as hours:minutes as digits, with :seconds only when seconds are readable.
7:56
